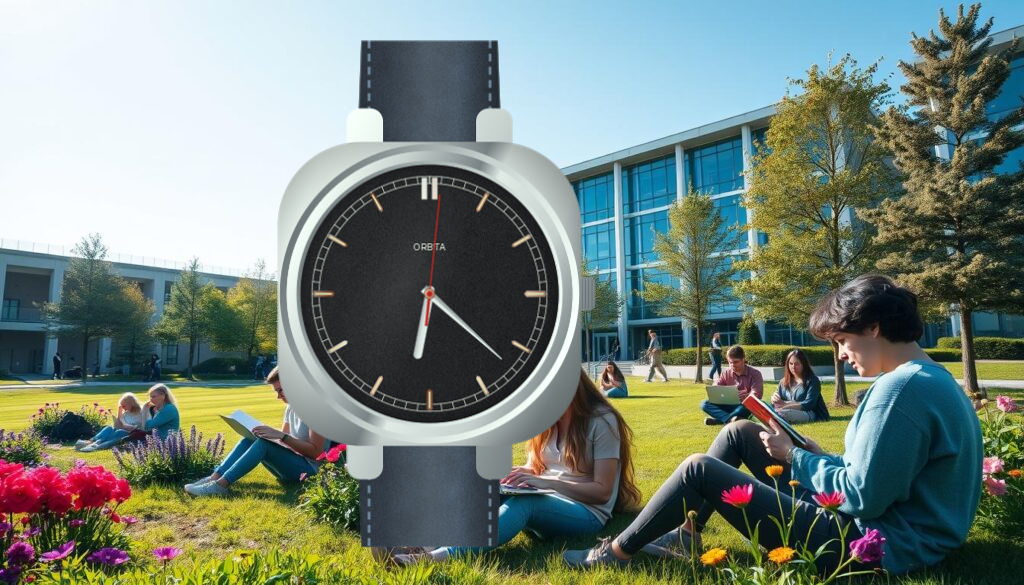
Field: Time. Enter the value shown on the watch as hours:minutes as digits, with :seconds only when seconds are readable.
6:22:01
